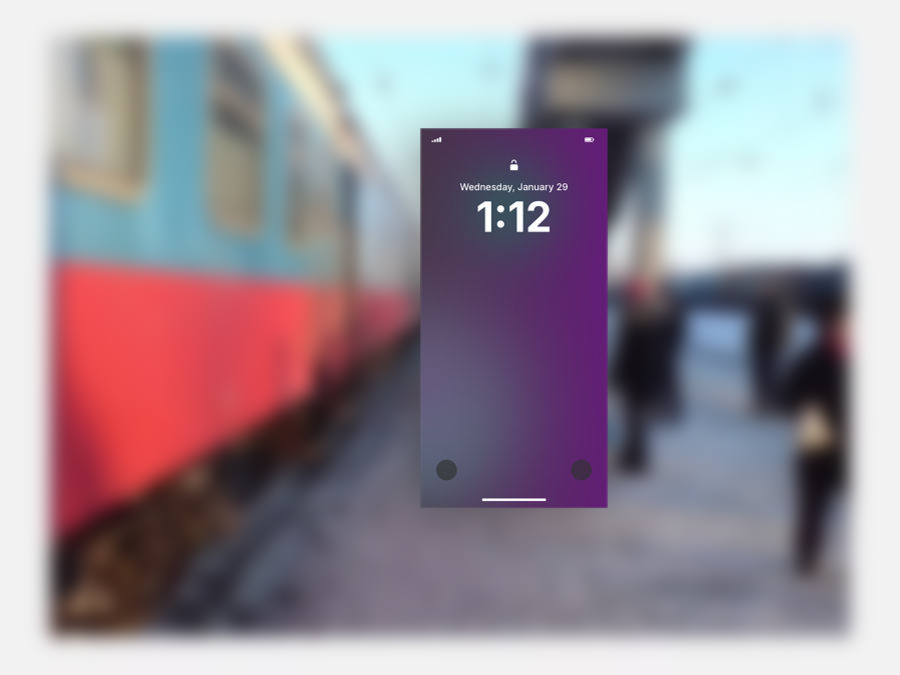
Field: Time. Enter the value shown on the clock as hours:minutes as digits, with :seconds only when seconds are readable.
1:12
